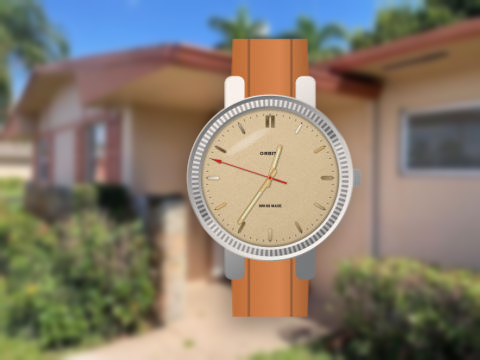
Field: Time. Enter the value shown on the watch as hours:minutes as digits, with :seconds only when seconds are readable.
12:35:48
